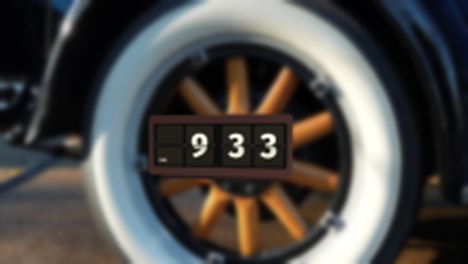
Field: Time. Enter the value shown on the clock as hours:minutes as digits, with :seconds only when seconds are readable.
9:33
